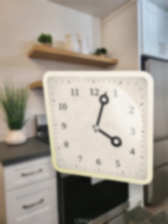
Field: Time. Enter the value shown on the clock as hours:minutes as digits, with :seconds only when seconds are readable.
4:03
